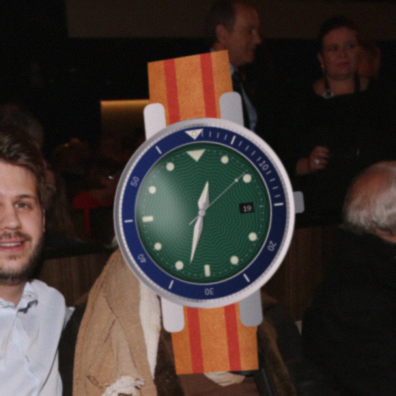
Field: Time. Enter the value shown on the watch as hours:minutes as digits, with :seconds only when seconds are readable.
12:33:09
